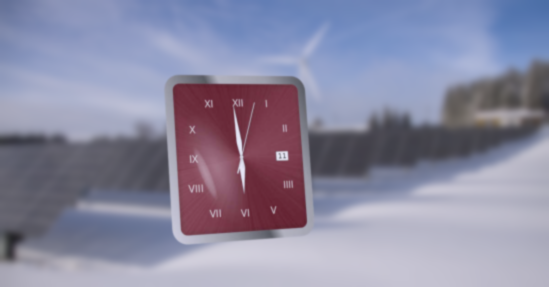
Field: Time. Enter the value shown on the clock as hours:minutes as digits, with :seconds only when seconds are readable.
5:59:03
